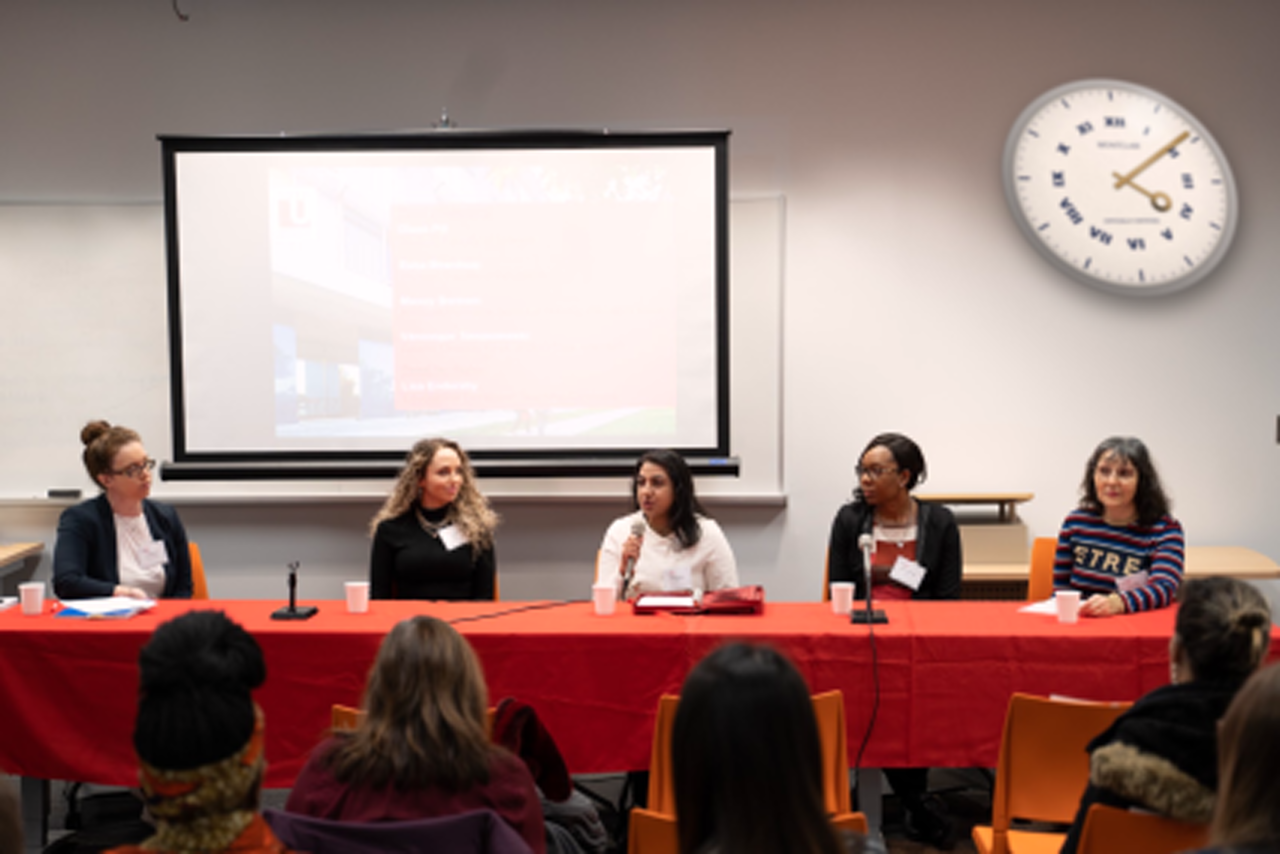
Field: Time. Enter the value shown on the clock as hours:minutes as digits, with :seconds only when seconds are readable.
4:09
